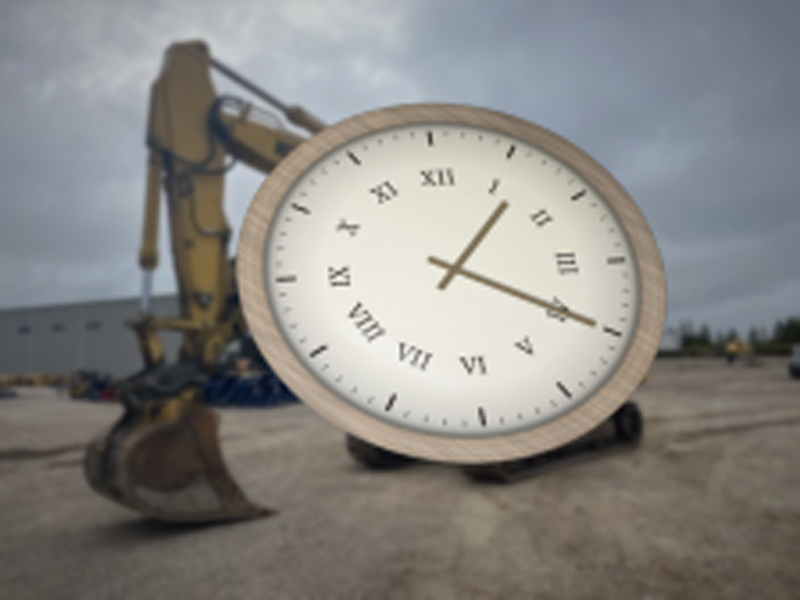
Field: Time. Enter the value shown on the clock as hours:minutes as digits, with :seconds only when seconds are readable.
1:20
